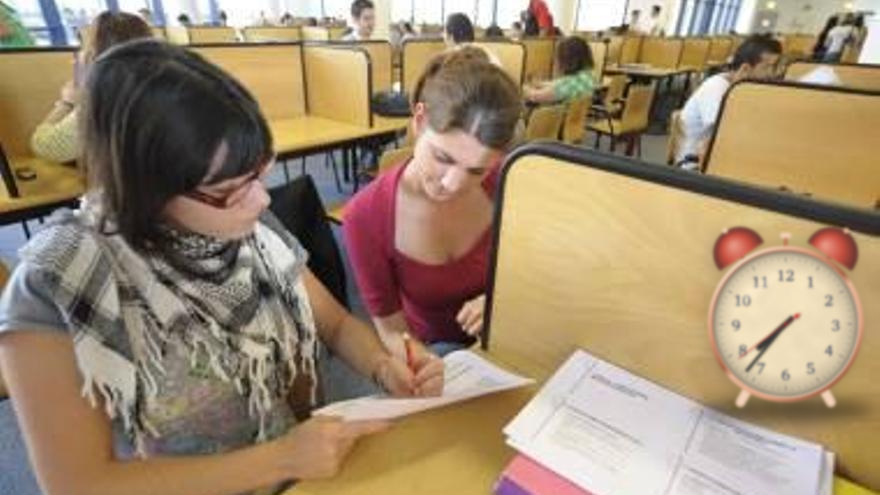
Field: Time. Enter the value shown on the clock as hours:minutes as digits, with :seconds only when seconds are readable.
7:36:39
